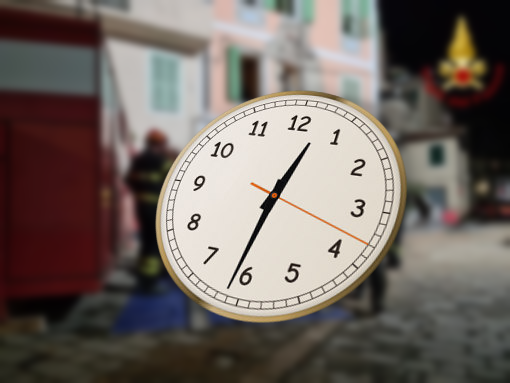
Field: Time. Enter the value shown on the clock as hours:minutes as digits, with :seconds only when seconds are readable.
12:31:18
